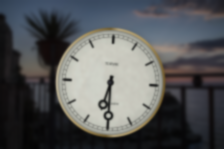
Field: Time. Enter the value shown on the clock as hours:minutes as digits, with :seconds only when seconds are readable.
6:30
